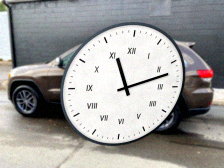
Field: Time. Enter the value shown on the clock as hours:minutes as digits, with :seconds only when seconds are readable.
11:12
